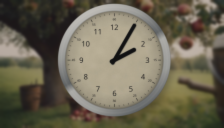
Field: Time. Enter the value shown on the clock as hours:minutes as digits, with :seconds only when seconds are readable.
2:05
